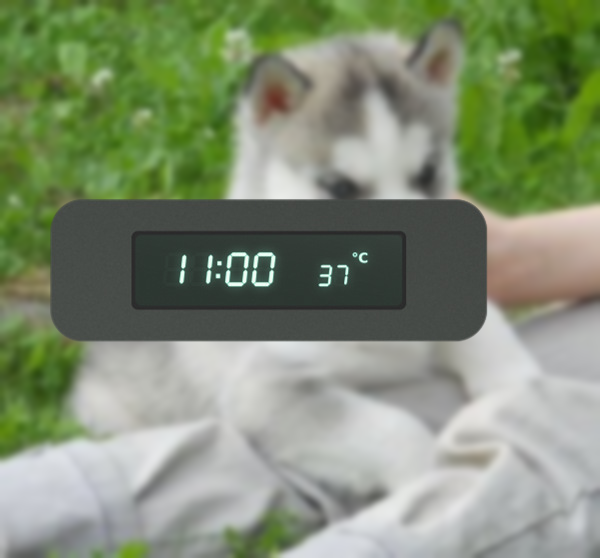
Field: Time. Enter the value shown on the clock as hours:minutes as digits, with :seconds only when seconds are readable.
11:00
